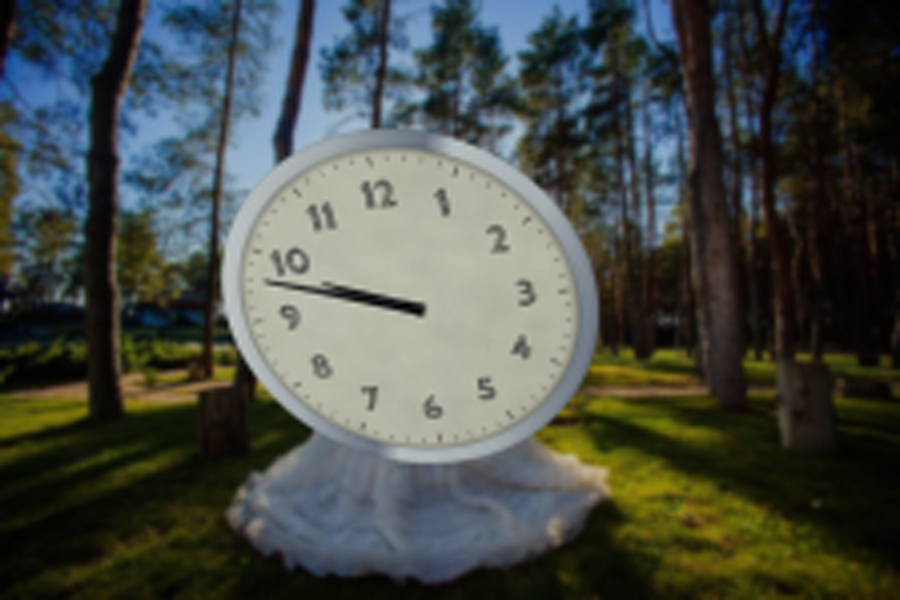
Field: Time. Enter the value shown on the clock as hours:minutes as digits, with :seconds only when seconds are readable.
9:48
